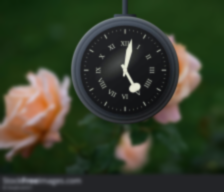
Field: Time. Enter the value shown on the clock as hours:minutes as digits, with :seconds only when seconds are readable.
5:02
